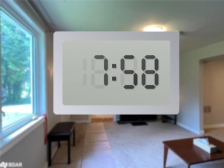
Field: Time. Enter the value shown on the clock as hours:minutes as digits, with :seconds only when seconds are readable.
7:58
